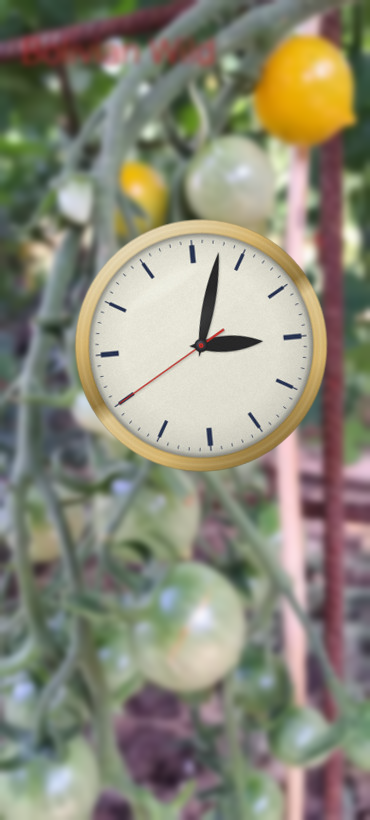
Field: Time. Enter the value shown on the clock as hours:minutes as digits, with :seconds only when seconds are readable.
3:02:40
